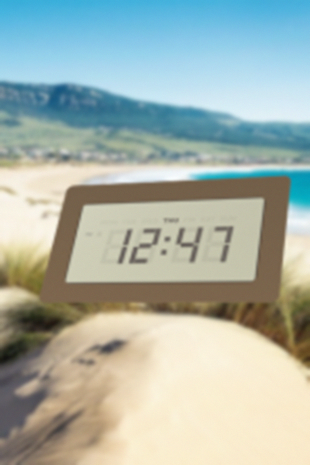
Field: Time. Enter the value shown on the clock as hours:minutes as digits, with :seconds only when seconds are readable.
12:47
